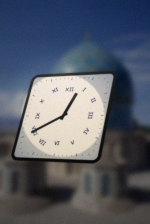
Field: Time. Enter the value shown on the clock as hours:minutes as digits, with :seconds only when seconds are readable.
12:40
